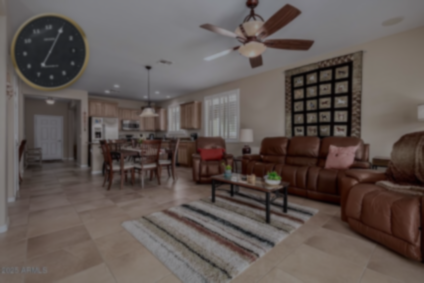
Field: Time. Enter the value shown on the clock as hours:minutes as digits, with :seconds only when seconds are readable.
7:05
